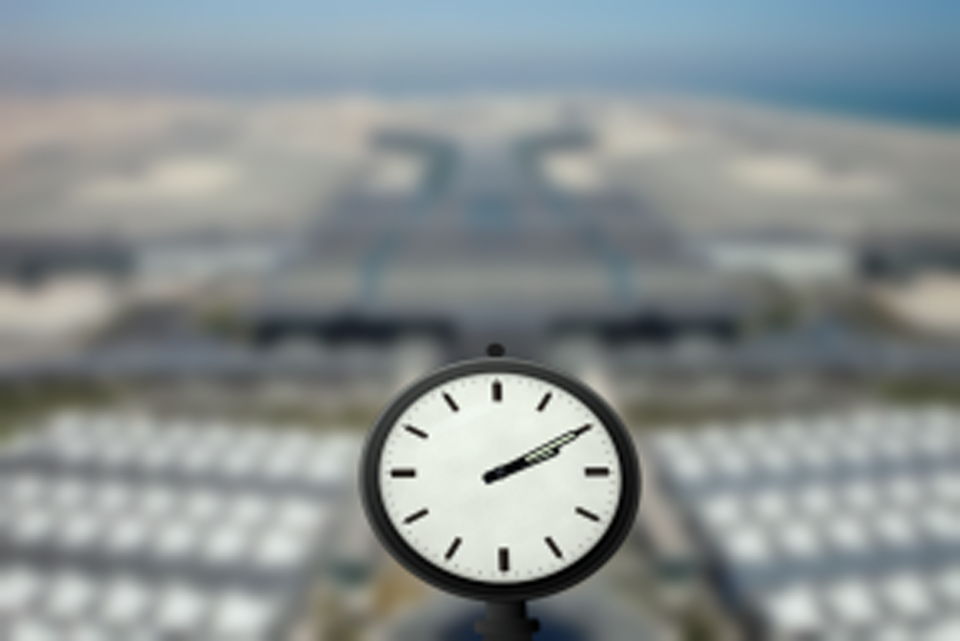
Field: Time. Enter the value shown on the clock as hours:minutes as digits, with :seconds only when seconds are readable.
2:10
